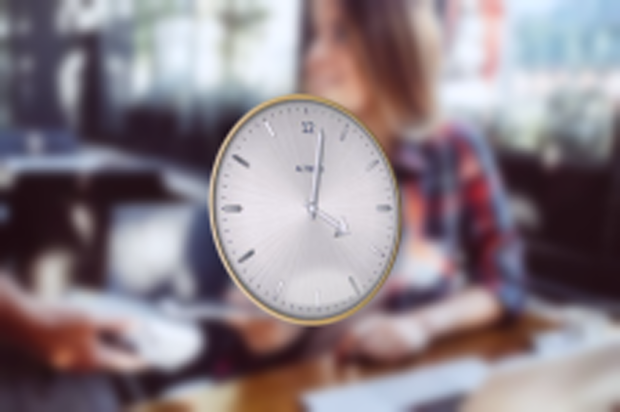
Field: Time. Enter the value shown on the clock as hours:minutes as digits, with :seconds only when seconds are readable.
4:02
